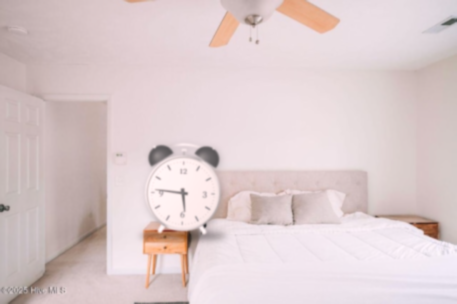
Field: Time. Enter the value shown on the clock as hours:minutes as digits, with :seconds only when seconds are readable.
5:46
